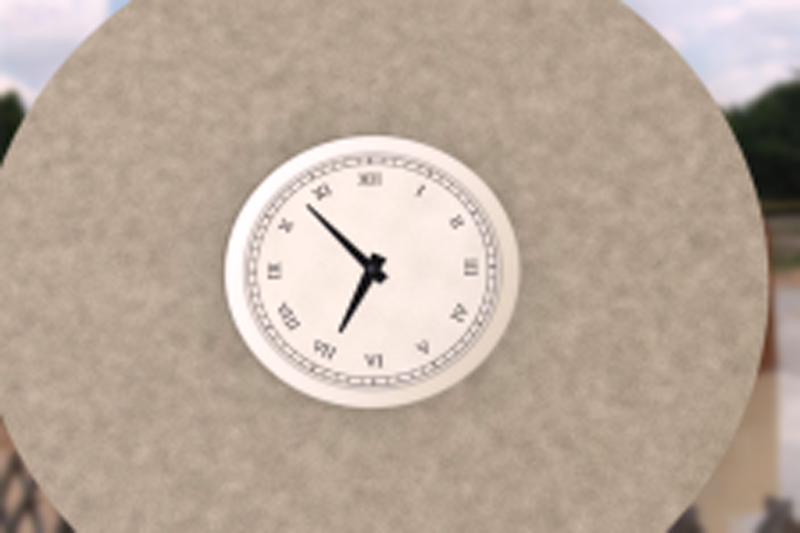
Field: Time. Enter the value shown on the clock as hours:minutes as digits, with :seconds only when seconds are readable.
6:53
